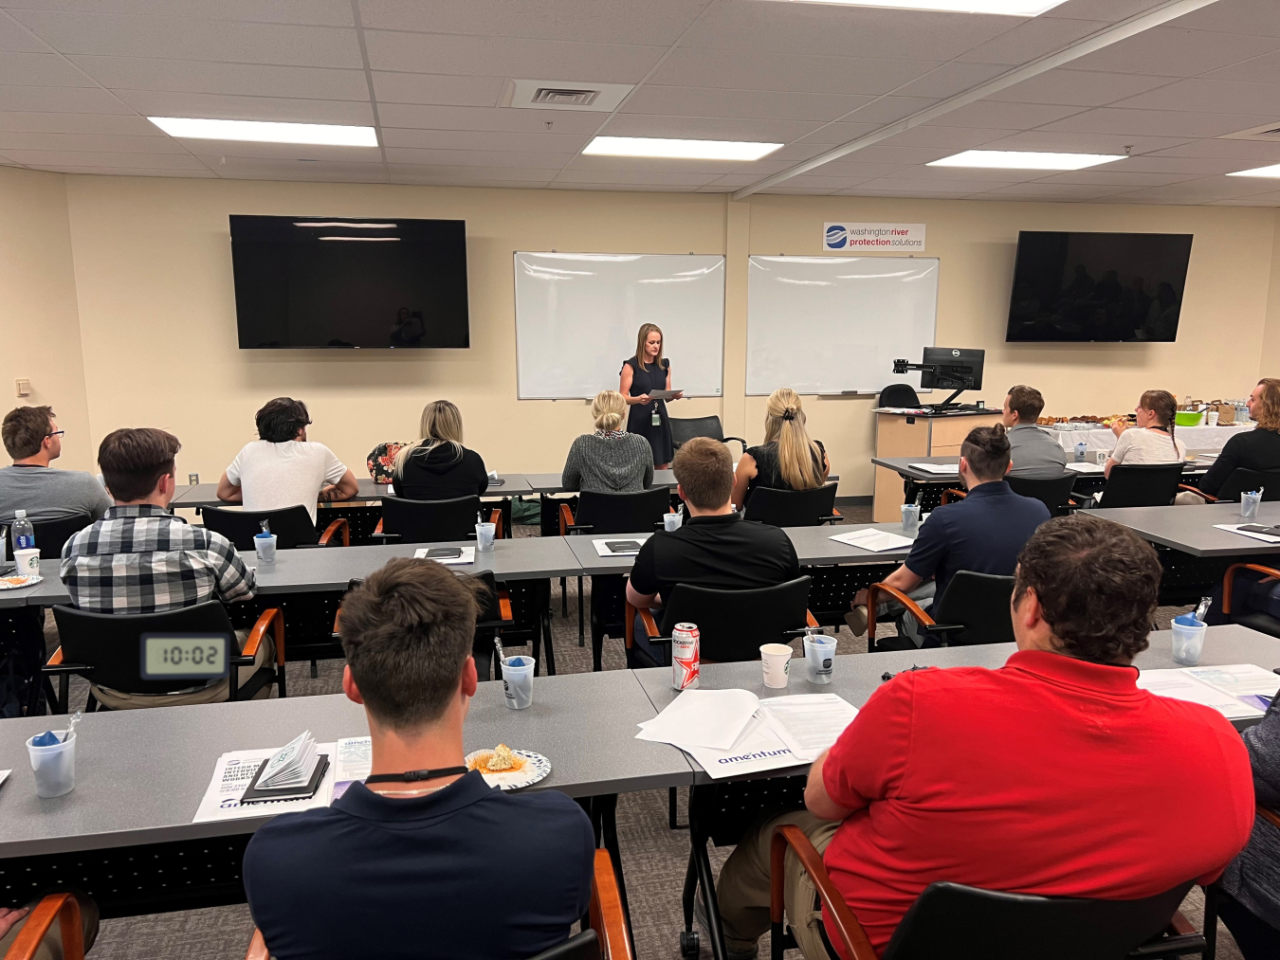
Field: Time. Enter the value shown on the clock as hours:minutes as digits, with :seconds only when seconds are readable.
10:02
